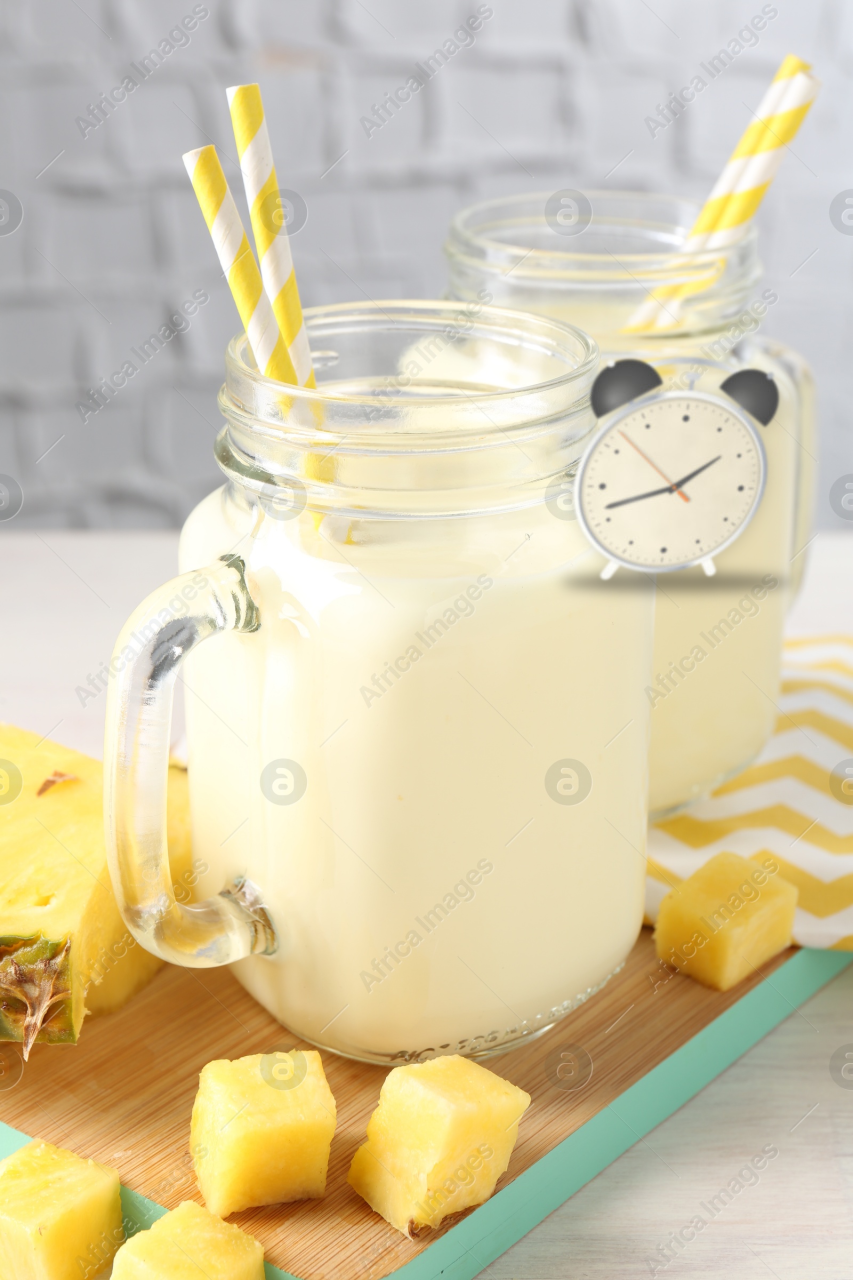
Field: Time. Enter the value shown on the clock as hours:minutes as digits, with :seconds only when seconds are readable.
1:41:52
